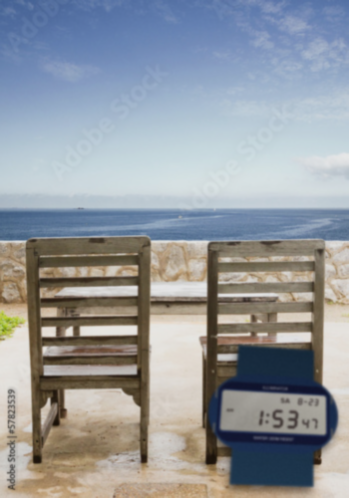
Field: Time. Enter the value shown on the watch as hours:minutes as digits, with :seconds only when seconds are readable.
1:53:47
